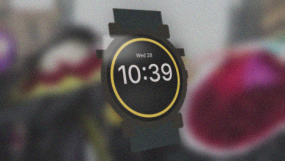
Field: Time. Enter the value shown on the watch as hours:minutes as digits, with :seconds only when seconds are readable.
10:39
